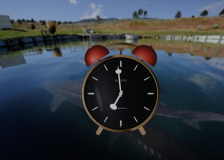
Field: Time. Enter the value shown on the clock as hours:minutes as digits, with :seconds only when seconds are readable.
6:59
